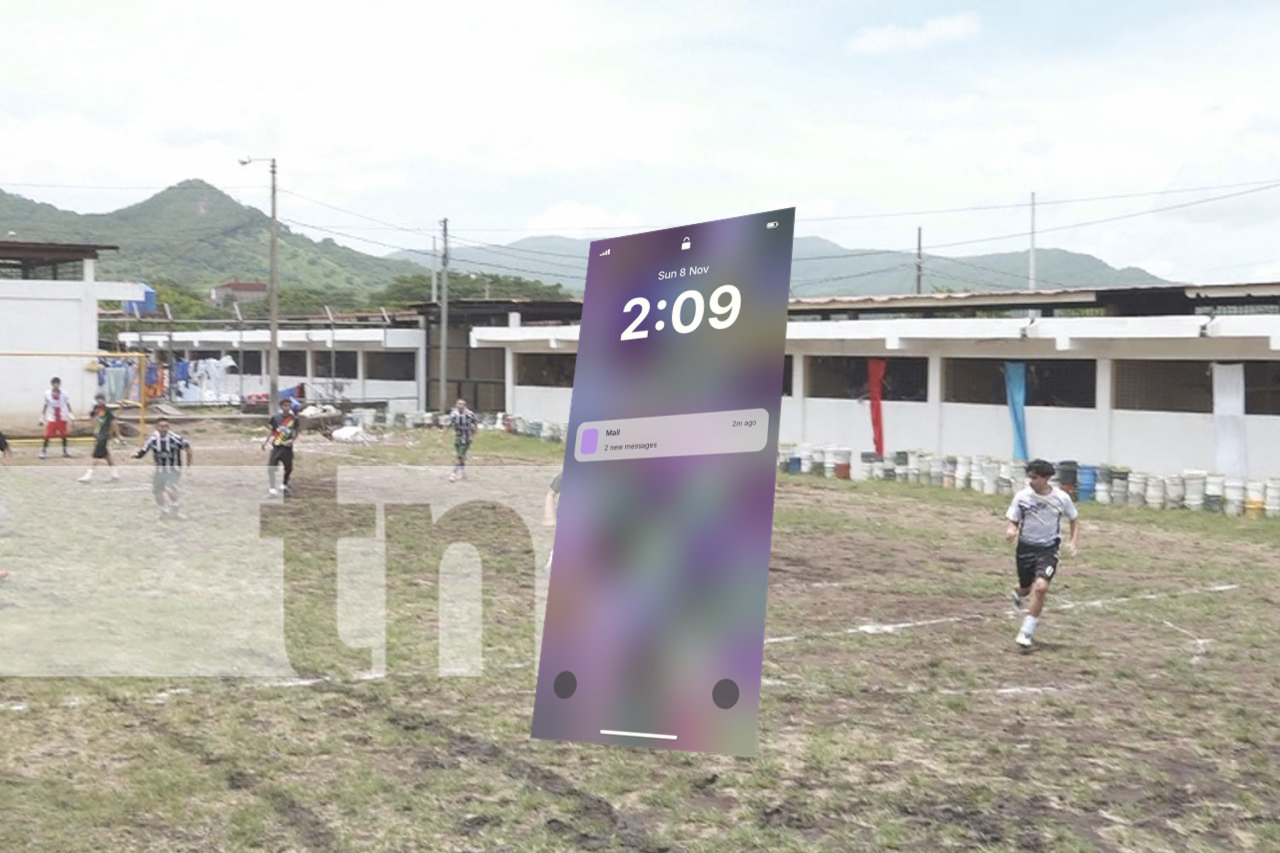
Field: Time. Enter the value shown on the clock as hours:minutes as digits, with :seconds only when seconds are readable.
2:09
